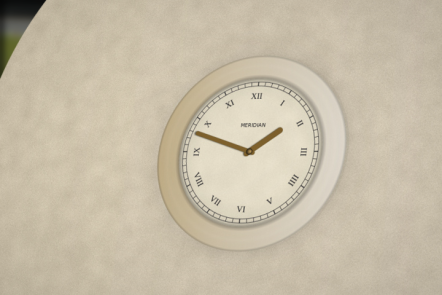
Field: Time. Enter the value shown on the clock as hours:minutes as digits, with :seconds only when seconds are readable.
1:48
